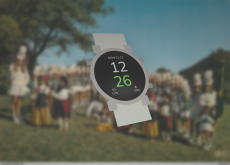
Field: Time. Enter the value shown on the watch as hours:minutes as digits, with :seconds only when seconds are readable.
12:26
